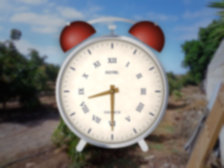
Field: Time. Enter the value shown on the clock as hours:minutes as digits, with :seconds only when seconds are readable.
8:30
